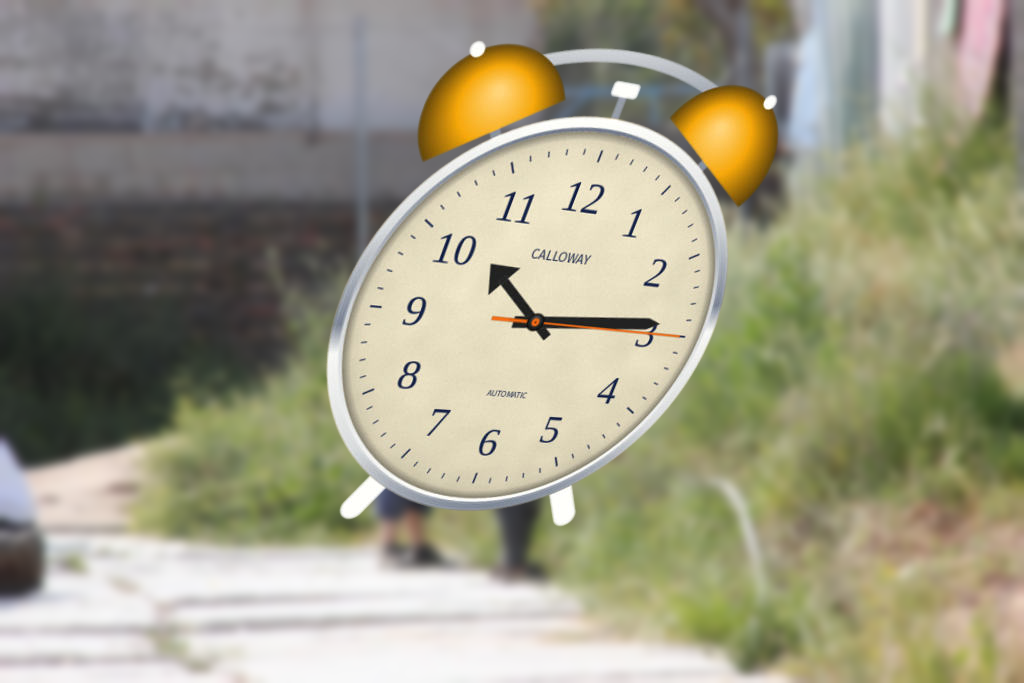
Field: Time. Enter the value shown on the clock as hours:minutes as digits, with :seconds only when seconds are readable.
10:14:15
